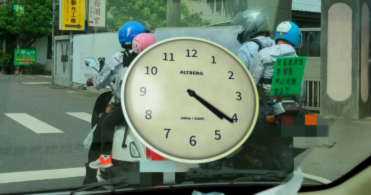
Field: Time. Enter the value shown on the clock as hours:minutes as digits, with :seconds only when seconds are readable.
4:21
